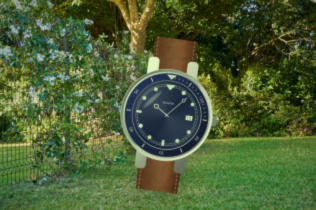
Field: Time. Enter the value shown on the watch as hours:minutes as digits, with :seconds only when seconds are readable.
10:07
